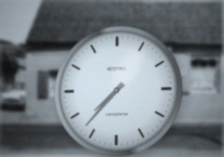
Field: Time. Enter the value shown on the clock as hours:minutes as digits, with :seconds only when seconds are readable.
7:37
